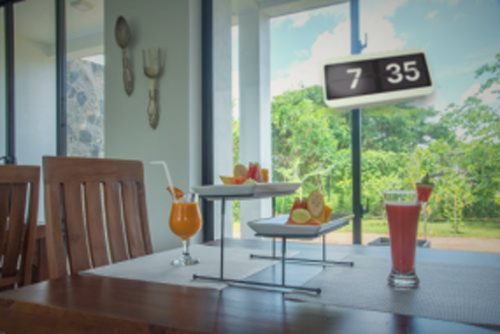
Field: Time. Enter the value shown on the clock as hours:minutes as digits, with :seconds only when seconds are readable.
7:35
